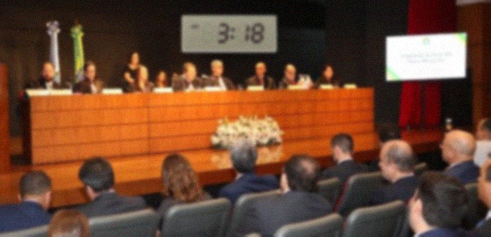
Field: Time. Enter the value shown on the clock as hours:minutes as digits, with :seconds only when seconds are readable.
3:18
